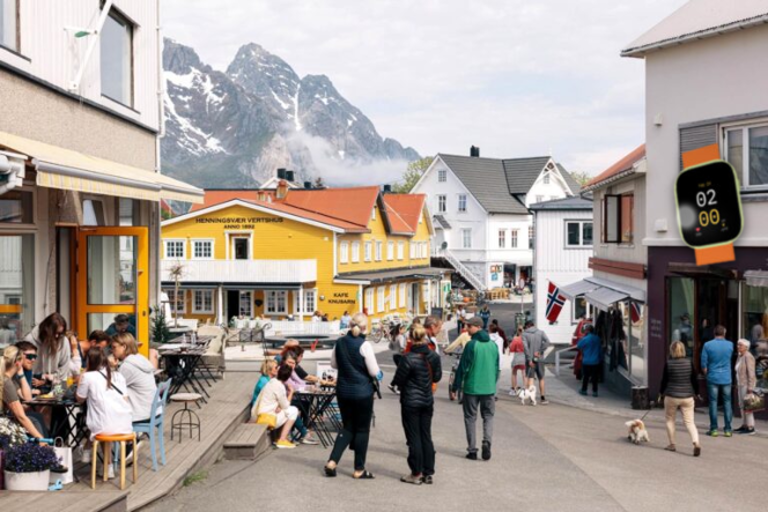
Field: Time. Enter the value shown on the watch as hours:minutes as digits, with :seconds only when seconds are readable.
2:00
